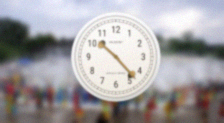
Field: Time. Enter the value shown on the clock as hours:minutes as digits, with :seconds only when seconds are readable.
10:23
